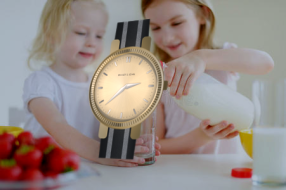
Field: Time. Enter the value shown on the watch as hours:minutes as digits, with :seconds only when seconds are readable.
2:38
